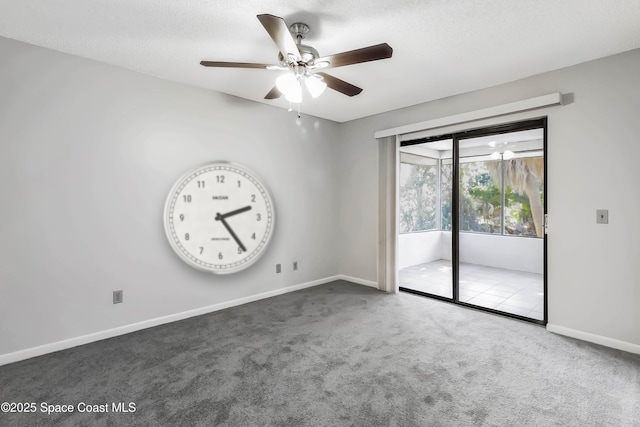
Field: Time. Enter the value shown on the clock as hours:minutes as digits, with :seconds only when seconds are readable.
2:24
